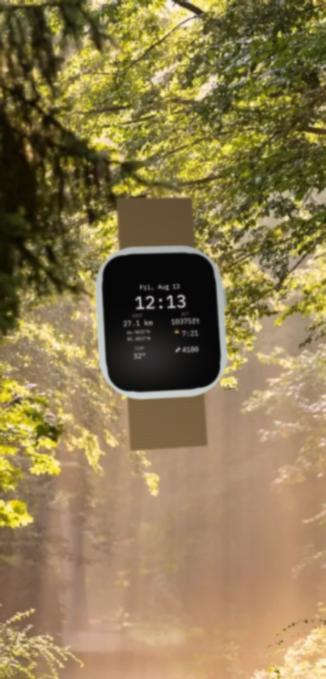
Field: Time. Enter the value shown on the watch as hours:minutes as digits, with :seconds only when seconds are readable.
12:13
